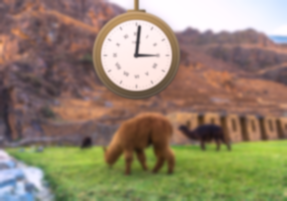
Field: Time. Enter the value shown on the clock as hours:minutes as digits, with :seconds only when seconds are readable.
3:01
